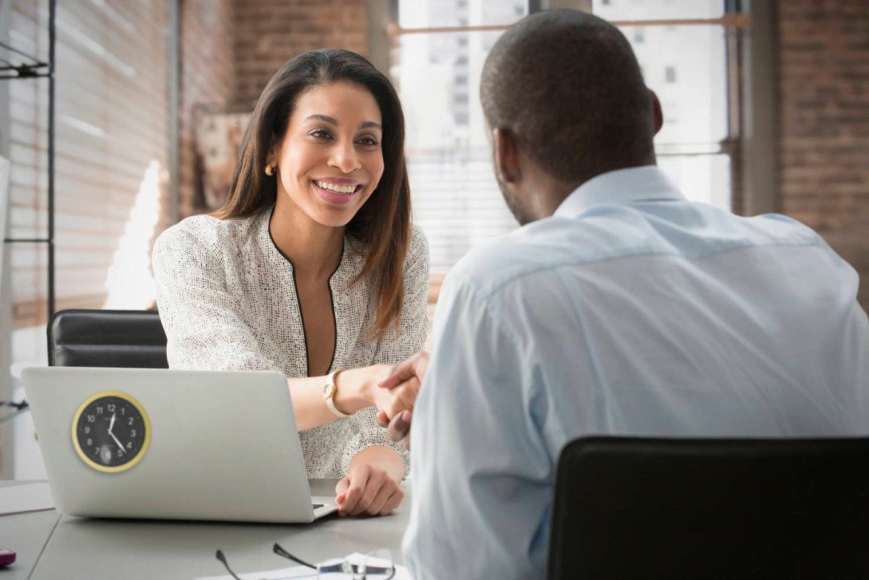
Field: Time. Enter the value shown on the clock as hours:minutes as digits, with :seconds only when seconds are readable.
12:23
